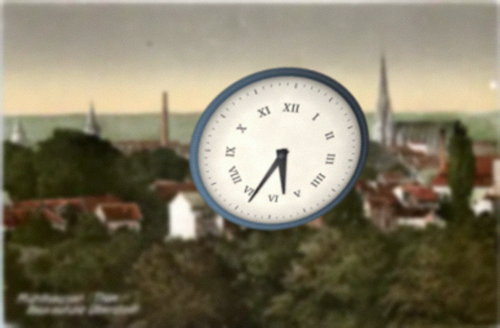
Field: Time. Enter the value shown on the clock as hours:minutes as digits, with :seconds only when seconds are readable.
5:34
